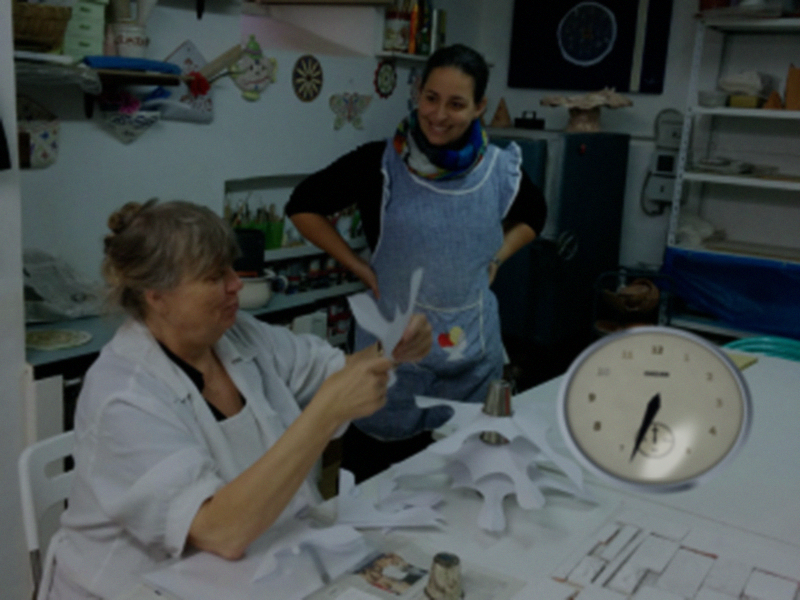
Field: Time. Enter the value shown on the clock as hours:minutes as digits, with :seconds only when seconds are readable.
6:33
